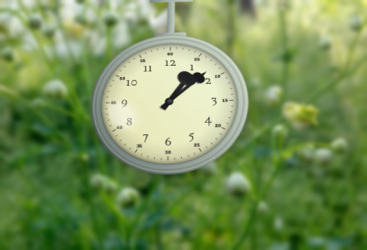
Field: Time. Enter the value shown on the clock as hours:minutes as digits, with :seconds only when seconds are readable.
1:08
